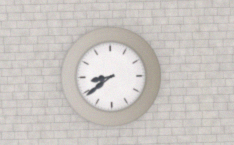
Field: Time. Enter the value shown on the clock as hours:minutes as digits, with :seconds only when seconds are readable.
8:39
